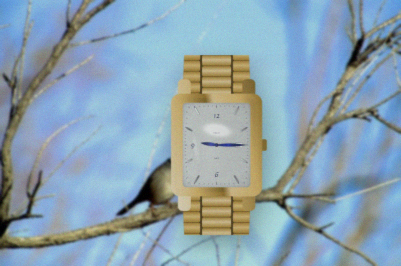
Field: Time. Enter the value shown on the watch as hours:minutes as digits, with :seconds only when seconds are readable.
9:15
